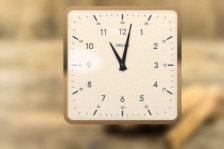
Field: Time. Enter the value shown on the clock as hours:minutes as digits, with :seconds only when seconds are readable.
11:02
